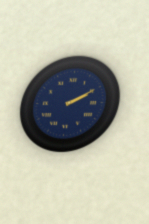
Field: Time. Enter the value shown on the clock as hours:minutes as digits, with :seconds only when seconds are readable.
2:10
